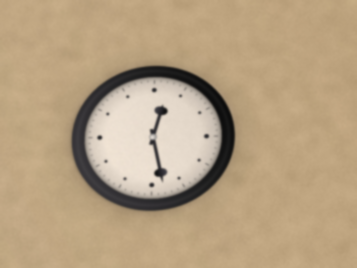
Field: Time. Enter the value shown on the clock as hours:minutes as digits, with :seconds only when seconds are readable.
12:28
